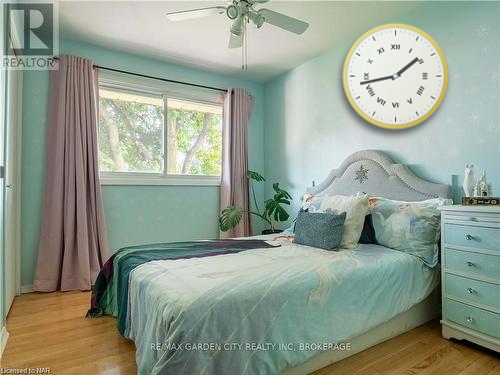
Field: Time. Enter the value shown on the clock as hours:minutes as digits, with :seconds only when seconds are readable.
1:43
